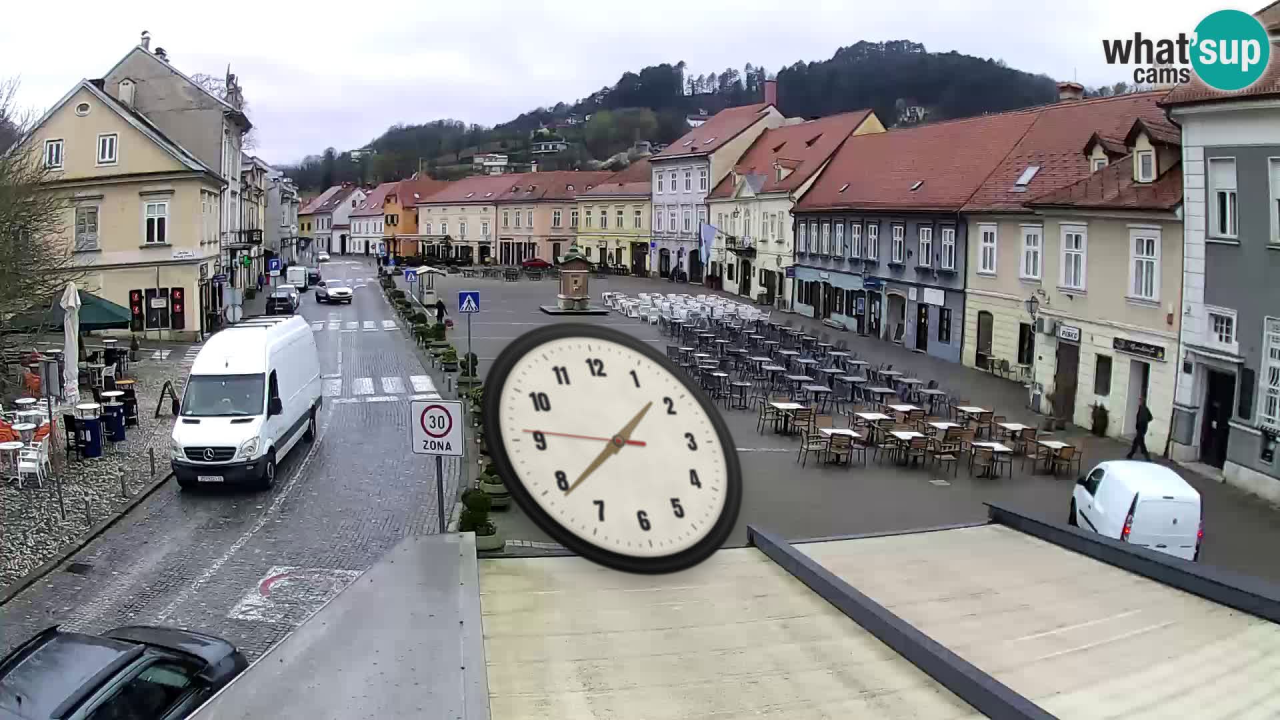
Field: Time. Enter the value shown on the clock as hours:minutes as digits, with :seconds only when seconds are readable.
1:38:46
